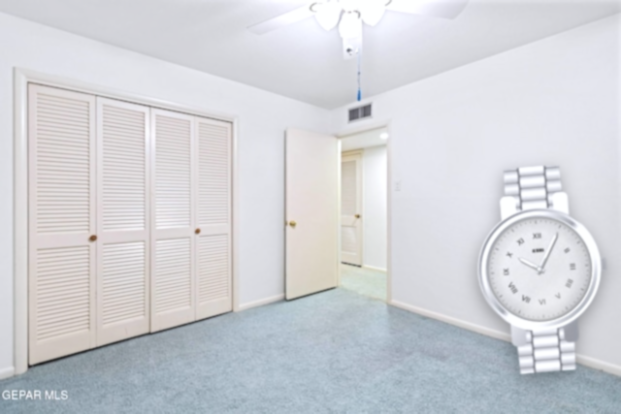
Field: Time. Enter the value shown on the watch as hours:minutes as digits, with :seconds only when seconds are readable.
10:05
